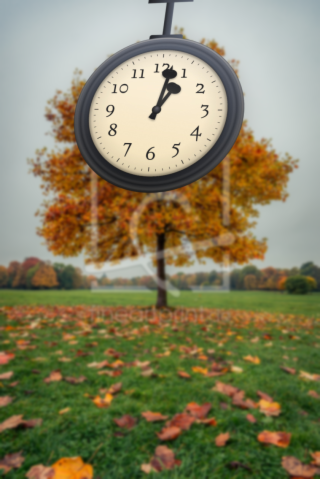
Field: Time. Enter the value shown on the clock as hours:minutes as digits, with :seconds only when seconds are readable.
1:02
